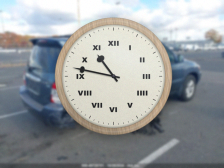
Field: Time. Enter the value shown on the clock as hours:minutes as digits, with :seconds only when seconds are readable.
10:47
